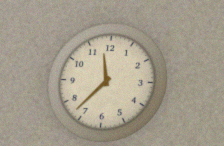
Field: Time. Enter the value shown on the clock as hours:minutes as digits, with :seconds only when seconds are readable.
11:37
